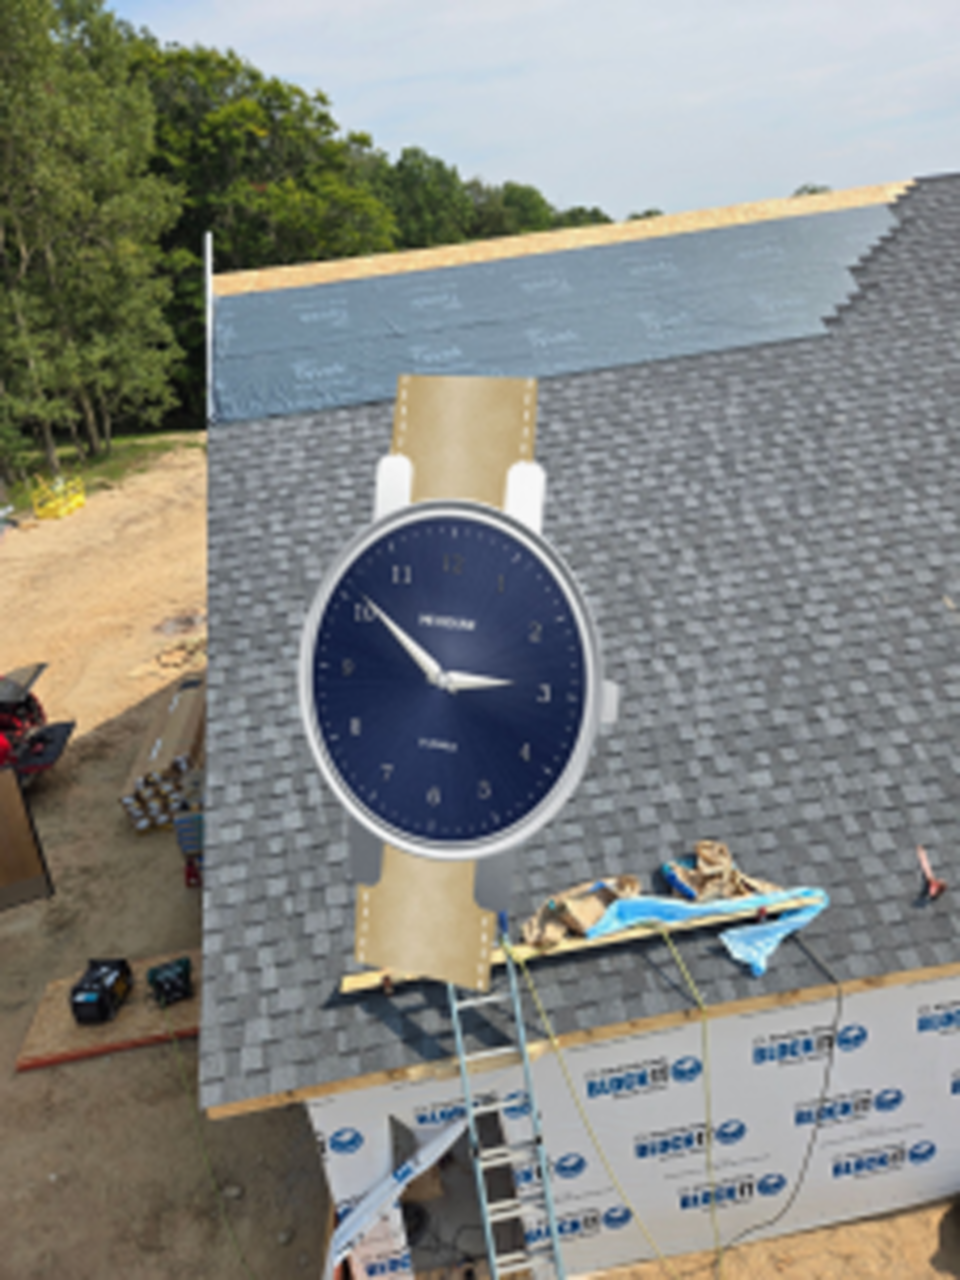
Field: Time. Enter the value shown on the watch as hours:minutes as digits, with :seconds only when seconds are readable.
2:51
